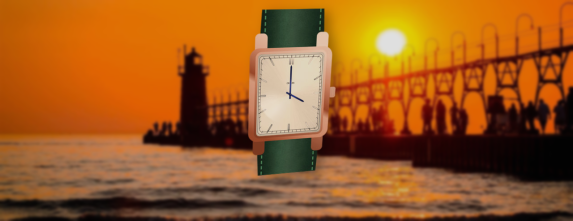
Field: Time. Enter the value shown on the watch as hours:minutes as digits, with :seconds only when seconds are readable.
4:00
